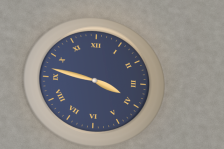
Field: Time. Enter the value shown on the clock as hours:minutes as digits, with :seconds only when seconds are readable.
3:47
